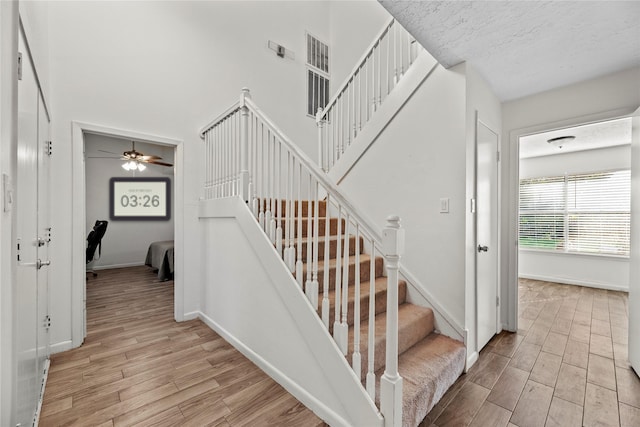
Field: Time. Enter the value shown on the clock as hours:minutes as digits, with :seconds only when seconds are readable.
3:26
